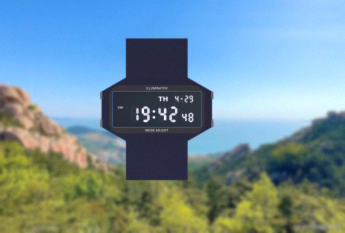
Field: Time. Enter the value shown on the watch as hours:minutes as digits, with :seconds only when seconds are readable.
19:42:48
